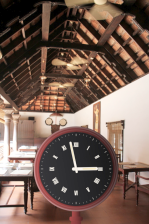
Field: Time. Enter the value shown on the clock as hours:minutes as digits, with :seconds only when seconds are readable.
2:58
